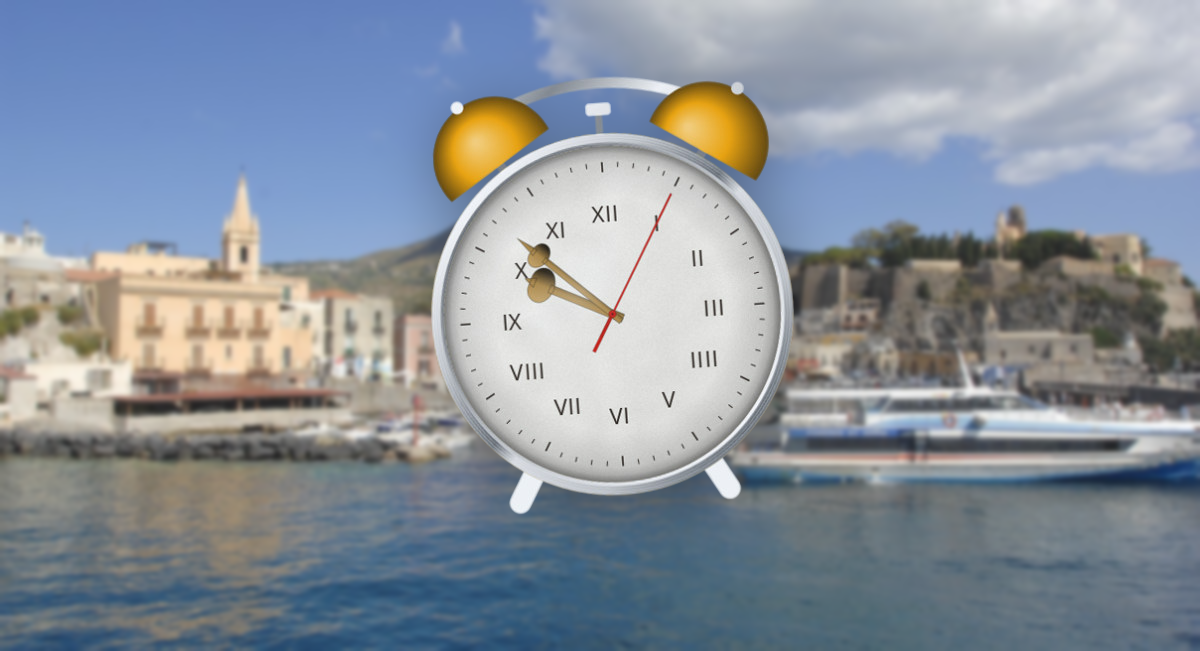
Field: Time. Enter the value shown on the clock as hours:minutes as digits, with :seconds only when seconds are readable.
9:52:05
